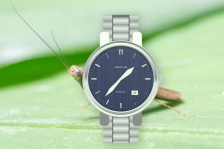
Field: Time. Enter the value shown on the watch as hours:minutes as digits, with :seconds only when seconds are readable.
1:37
